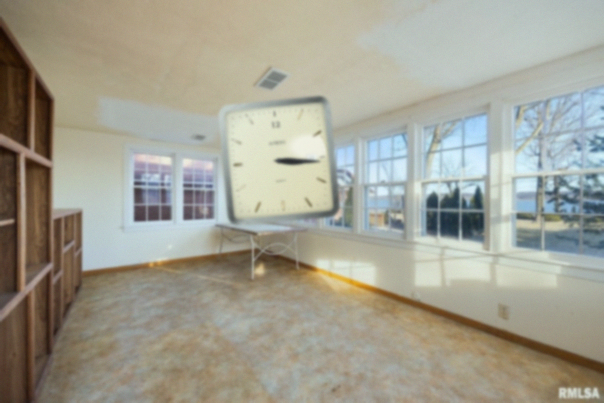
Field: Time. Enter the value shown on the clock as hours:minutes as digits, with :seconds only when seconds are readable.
3:16
